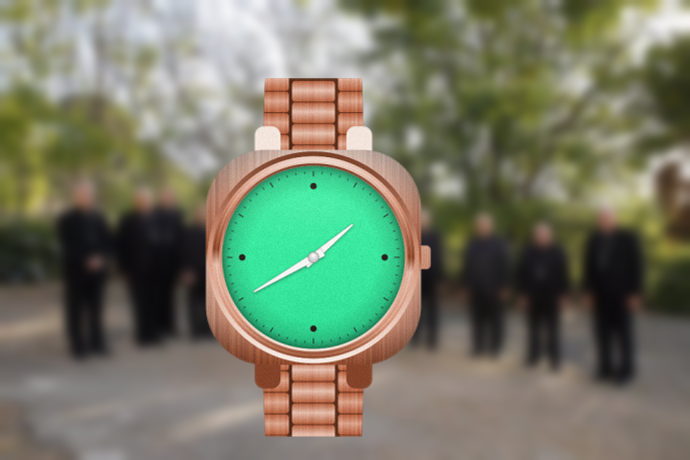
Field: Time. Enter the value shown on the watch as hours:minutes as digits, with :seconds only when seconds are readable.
1:40
